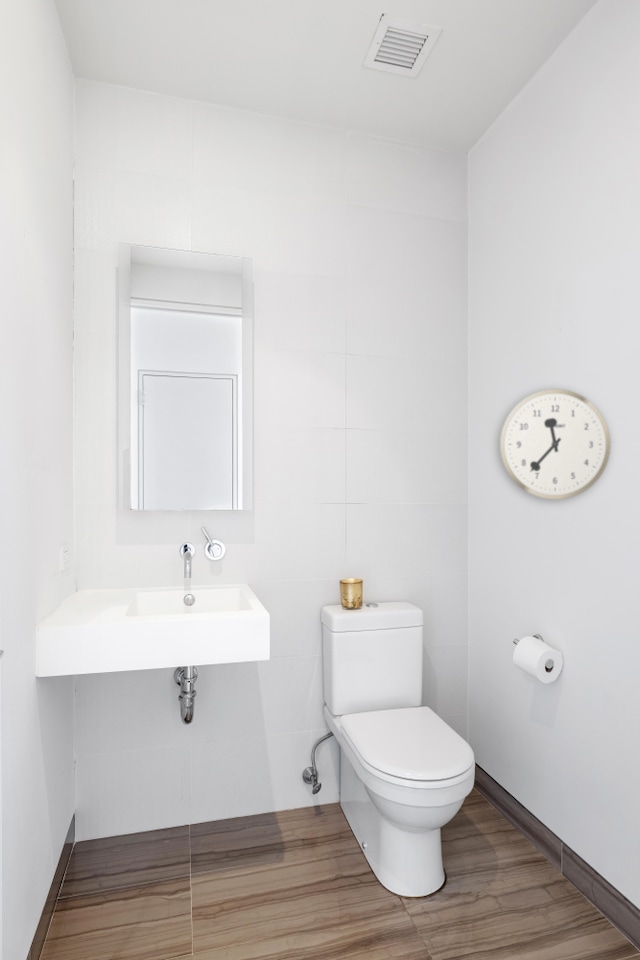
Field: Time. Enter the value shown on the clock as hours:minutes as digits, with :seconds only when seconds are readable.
11:37
